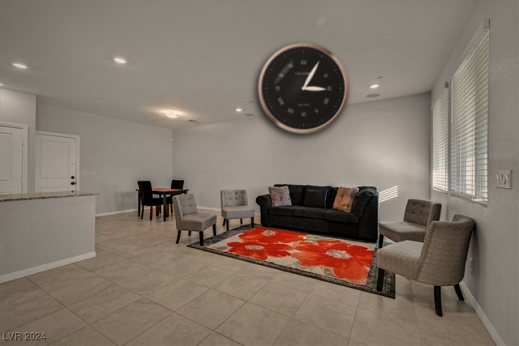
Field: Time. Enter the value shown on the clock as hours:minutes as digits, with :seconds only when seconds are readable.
3:05
